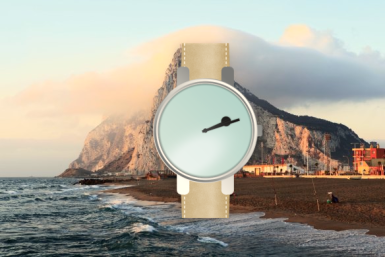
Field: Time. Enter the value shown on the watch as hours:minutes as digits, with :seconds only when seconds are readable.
2:12
